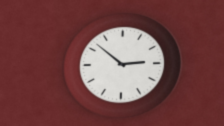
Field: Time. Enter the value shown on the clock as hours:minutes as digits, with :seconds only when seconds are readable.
2:52
